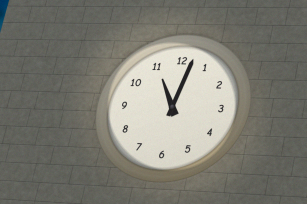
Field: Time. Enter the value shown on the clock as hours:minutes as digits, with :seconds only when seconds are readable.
11:02
